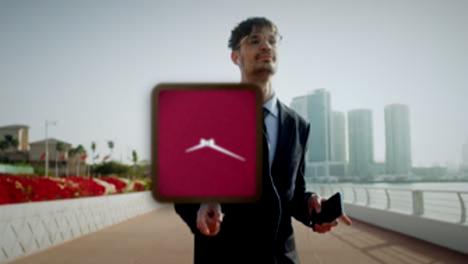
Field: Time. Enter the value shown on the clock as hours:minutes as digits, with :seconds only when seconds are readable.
8:19
